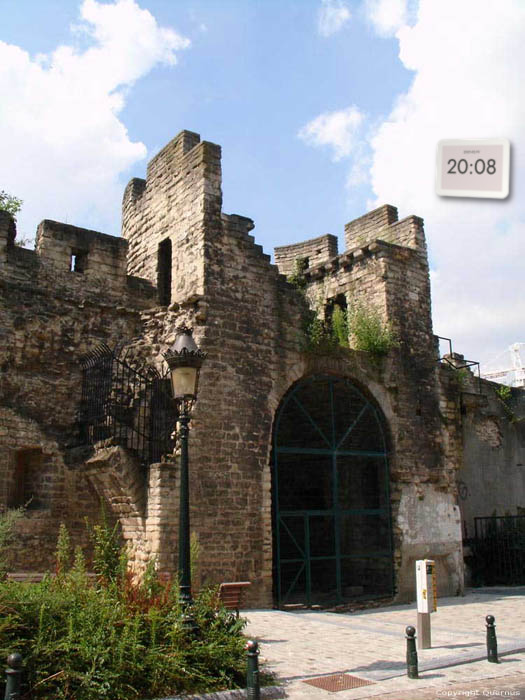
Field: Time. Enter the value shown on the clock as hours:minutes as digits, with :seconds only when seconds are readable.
20:08
